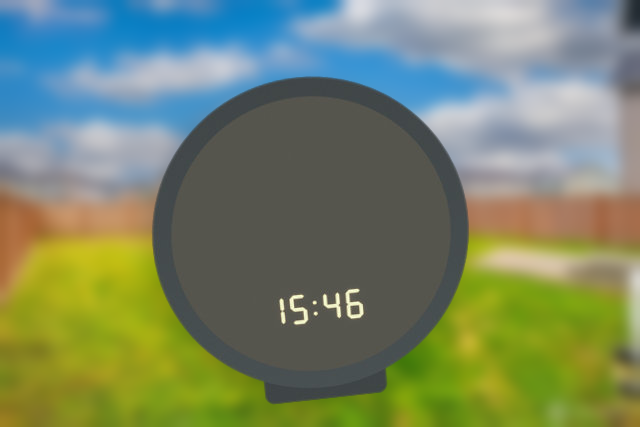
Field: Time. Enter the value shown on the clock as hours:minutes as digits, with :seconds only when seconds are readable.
15:46
